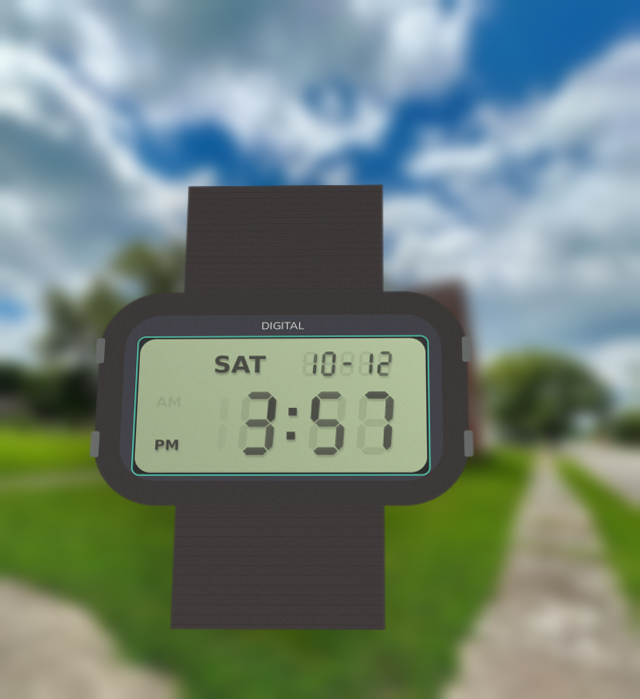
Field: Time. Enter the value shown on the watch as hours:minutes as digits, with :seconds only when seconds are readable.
3:57
